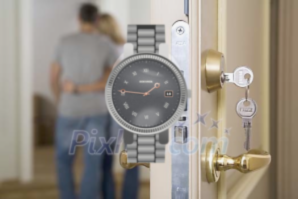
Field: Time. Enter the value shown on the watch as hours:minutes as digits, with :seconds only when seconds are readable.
1:46
